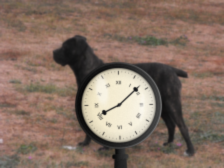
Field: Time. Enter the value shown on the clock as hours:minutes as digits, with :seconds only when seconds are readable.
8:08
